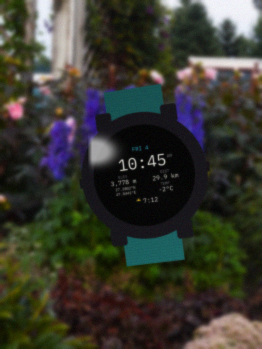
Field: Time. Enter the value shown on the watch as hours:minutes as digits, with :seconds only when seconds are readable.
10:45
